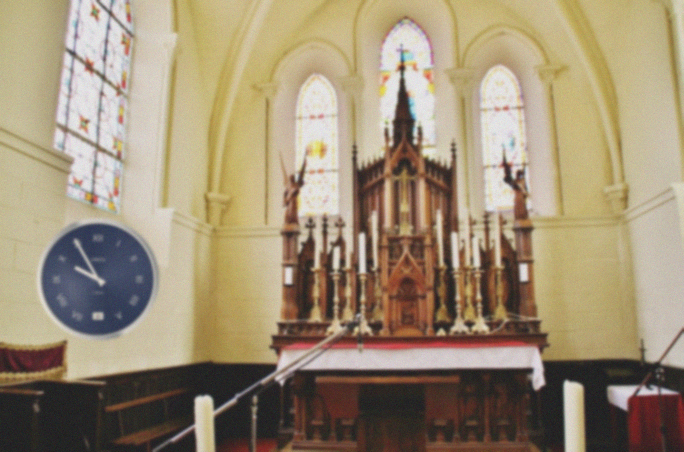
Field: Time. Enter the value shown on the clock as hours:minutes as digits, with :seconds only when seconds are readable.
9:55
